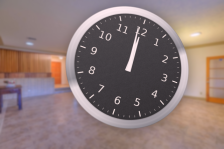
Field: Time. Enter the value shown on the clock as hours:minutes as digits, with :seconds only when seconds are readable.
11:59
